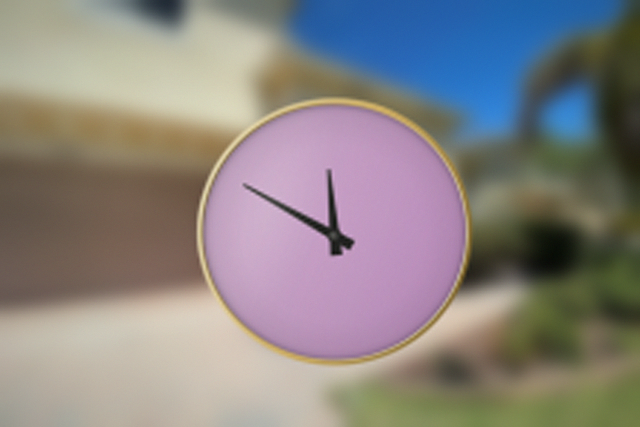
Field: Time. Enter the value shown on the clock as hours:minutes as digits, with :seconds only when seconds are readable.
11:50
